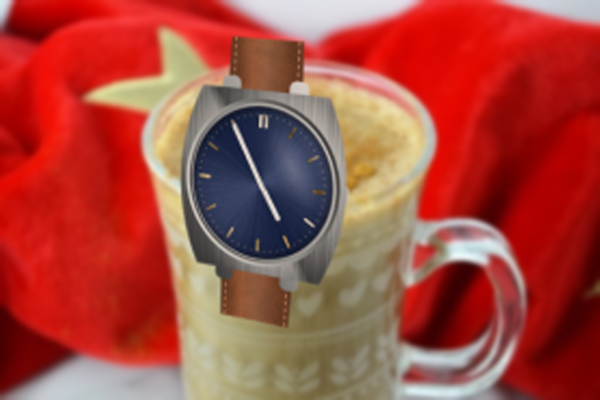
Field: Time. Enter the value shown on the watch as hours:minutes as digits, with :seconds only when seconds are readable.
4:55
